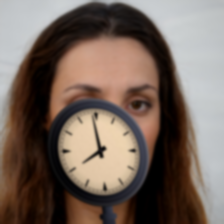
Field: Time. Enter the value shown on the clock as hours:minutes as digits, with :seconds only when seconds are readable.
7:59
